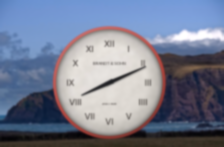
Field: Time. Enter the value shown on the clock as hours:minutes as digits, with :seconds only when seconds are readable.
8:11
